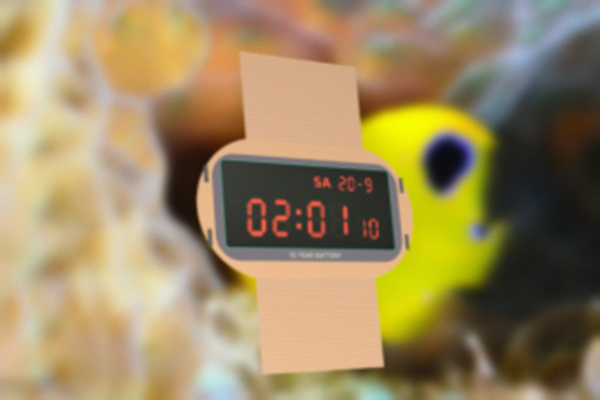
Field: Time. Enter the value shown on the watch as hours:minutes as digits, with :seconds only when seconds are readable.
2:01:10
